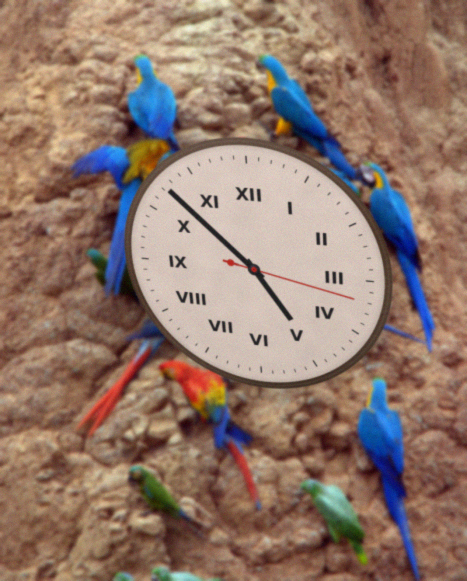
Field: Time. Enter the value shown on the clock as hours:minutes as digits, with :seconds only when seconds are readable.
4:52:17
